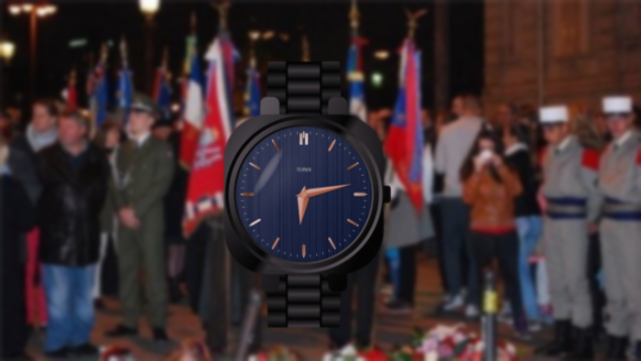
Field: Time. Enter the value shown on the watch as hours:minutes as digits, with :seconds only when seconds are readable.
6:13
